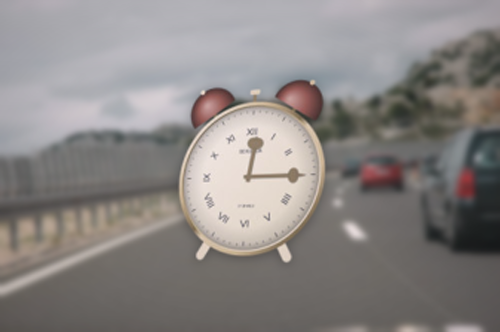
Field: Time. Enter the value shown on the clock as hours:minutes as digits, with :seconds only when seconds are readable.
12:15
